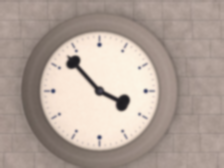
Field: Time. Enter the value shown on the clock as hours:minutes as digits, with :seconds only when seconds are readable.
3:53
